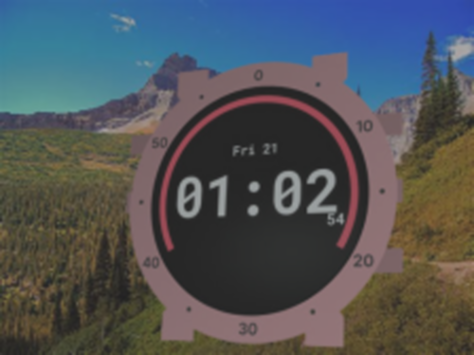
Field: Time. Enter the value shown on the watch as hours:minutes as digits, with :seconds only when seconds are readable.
1:02
